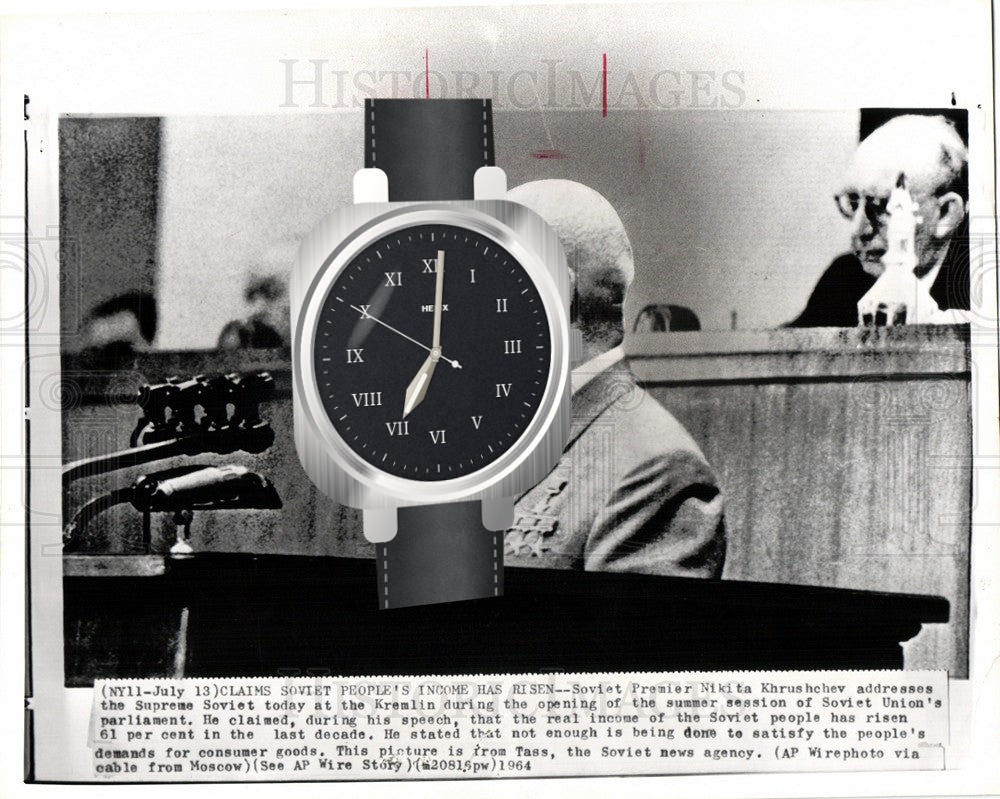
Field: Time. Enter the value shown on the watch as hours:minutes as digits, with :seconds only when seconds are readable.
7:00:50
